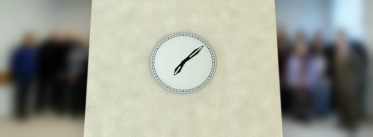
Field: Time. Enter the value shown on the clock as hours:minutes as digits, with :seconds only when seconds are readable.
7:08
